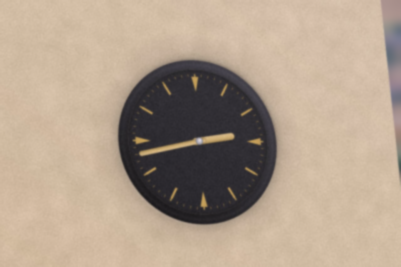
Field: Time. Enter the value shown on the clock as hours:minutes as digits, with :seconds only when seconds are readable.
2:43
